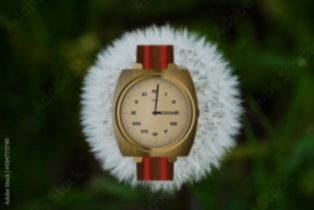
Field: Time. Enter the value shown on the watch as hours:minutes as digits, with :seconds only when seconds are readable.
3:01
